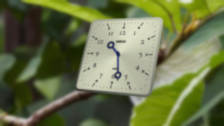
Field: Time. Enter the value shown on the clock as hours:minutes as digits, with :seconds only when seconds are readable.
10:28
